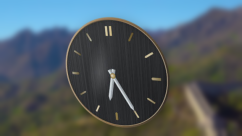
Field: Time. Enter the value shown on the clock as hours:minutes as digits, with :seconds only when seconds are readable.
6:25
